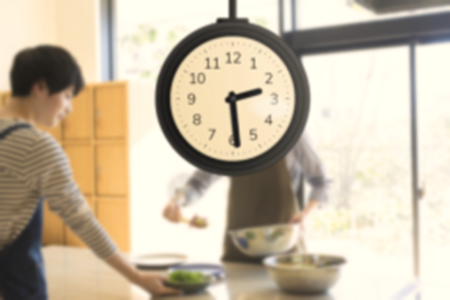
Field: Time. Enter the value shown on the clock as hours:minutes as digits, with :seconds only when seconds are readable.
2:29
